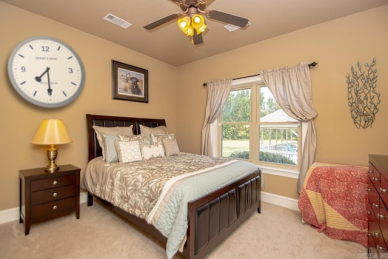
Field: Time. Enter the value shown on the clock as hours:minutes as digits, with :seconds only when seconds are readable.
7:30
